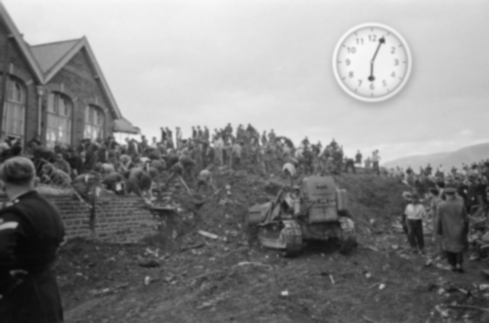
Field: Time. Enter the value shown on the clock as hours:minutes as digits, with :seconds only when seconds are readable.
6:04
